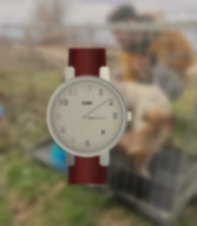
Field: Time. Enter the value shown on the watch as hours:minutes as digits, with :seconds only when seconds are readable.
3:09
